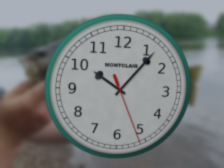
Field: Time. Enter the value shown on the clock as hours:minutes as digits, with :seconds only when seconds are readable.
10:06:26
